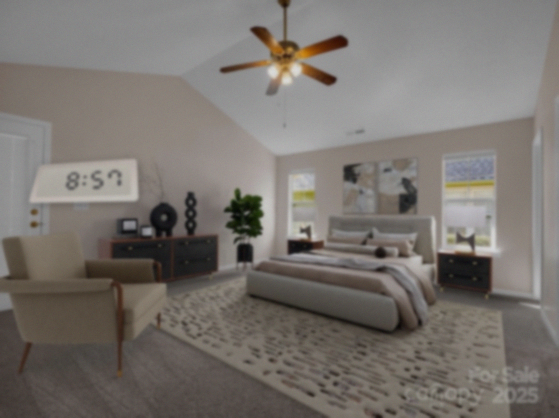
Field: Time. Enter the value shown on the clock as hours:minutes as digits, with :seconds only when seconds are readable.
8:57
